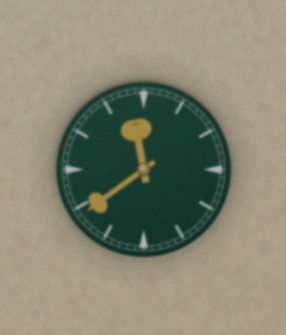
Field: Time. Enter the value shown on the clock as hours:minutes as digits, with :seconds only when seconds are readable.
11:39
